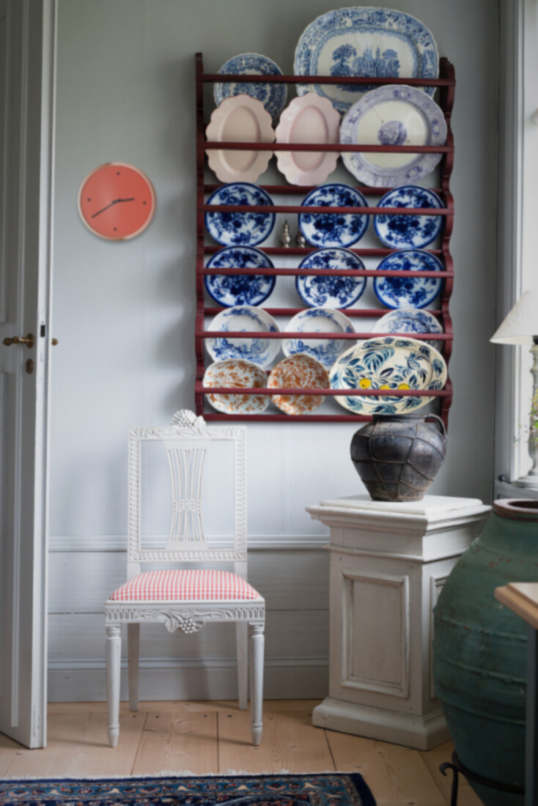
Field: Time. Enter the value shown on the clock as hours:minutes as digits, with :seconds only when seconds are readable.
2:39
